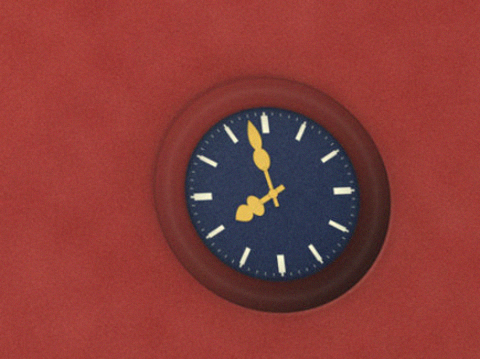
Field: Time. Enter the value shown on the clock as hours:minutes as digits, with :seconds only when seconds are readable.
7:58
